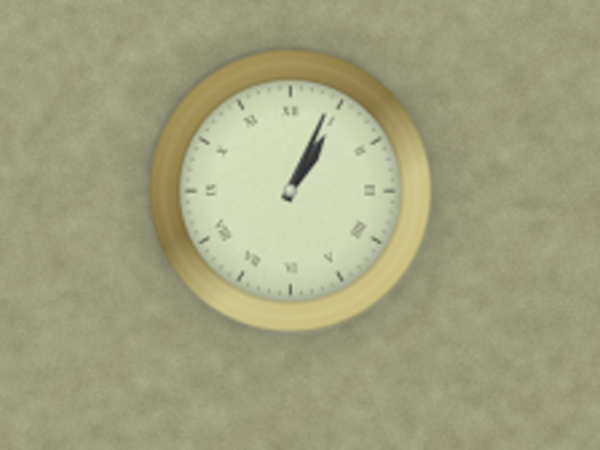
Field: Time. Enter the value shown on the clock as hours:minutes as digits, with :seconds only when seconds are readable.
1:04
